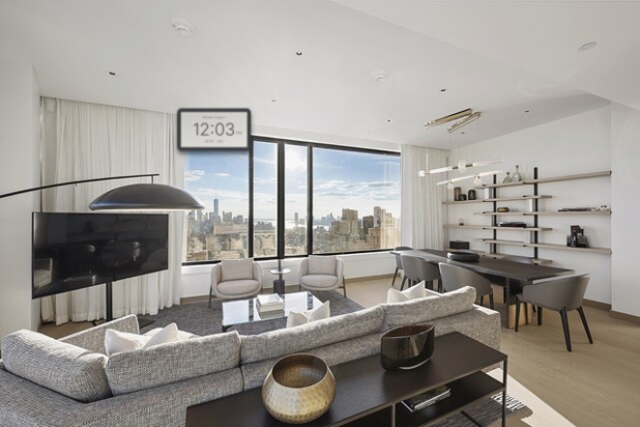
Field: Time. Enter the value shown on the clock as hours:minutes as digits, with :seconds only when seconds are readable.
12:03
